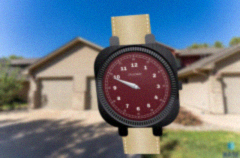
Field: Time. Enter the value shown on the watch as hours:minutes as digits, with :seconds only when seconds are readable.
9:49
